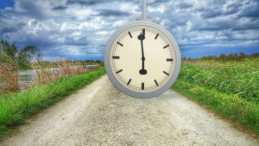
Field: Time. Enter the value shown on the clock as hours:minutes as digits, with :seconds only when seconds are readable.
5:59
